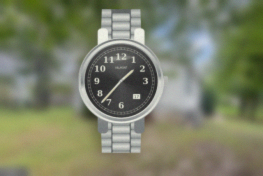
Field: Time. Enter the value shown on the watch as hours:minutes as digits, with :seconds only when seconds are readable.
1:37
